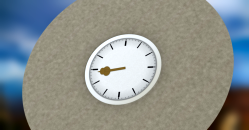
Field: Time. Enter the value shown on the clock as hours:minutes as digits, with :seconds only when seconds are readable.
8:44
